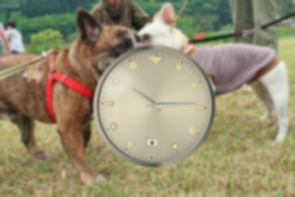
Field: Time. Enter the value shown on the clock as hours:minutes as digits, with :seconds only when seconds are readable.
10:14
